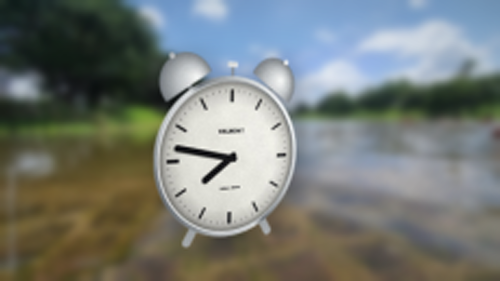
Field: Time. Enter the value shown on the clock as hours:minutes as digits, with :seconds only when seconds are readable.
7:47
